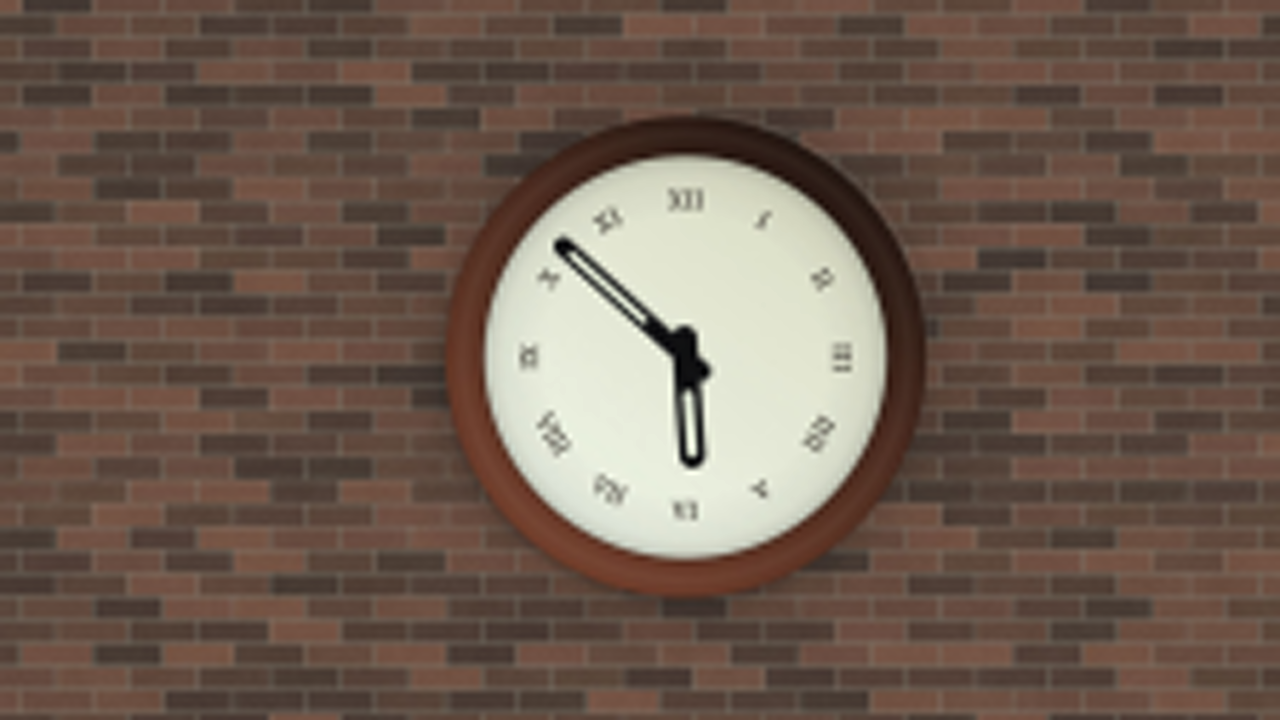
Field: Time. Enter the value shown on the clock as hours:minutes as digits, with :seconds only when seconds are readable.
5:52
